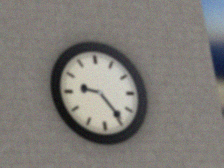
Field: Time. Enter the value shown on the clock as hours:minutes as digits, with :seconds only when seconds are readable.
9:24
